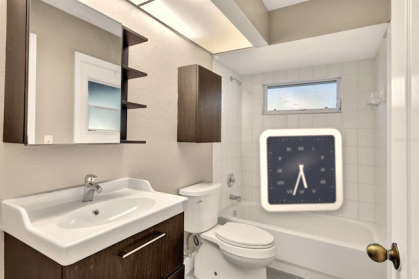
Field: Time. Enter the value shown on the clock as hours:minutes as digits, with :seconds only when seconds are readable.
5:33
